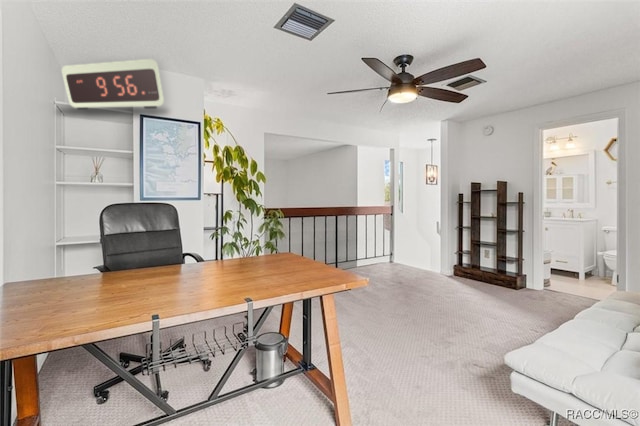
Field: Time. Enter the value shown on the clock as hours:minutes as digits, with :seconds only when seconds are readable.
9:56
